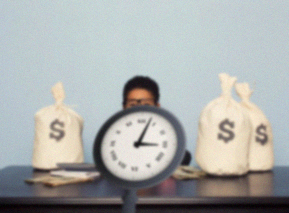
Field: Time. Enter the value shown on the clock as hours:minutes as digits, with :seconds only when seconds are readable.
3:03
